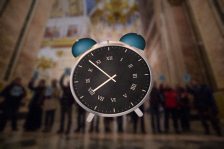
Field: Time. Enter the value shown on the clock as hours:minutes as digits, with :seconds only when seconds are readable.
7:53
